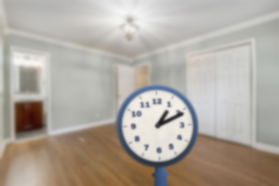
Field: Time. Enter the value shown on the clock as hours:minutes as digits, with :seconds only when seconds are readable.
1:11
